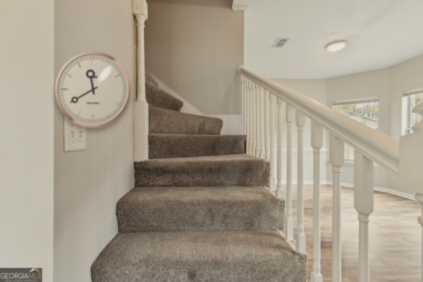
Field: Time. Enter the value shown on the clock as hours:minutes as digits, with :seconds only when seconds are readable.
11:40
